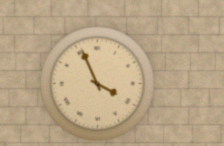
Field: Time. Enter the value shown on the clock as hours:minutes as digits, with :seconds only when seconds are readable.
3:56
